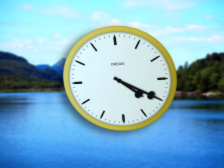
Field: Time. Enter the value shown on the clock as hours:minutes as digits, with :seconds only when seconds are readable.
4:20
